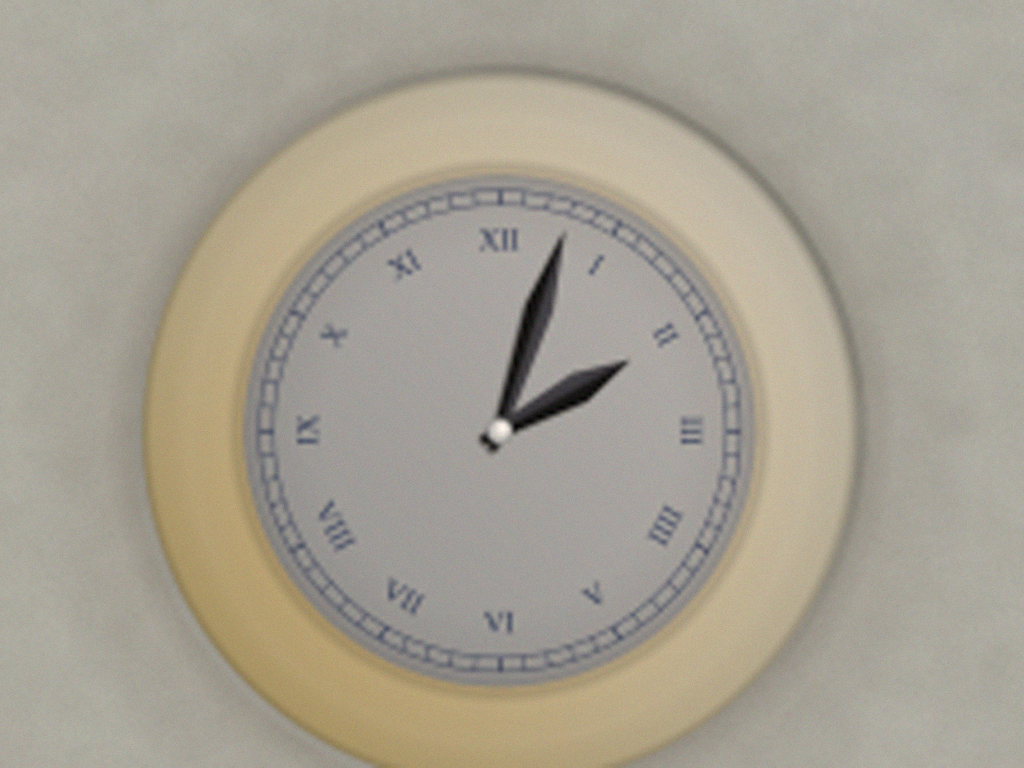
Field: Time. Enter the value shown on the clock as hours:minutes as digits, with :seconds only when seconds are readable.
2:03
